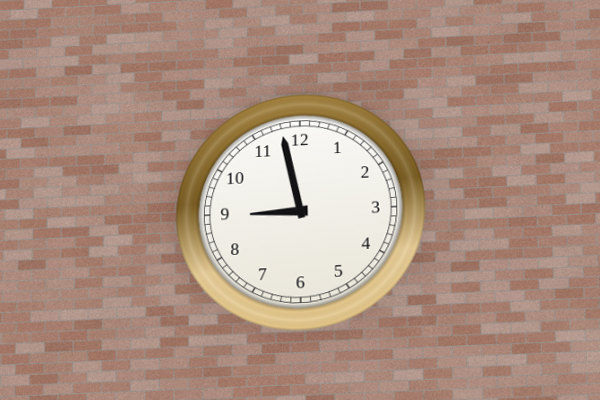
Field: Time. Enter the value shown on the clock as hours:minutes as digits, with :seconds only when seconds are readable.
8:58
